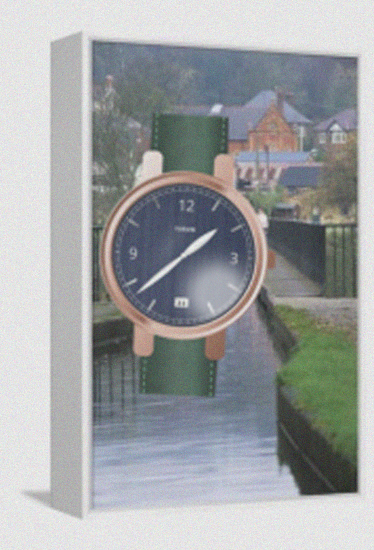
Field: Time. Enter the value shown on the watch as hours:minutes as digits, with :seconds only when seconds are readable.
1:38
